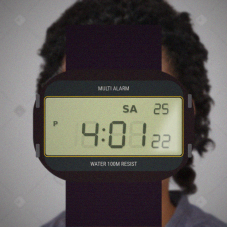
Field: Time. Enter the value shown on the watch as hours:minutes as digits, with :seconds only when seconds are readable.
4:01:22
